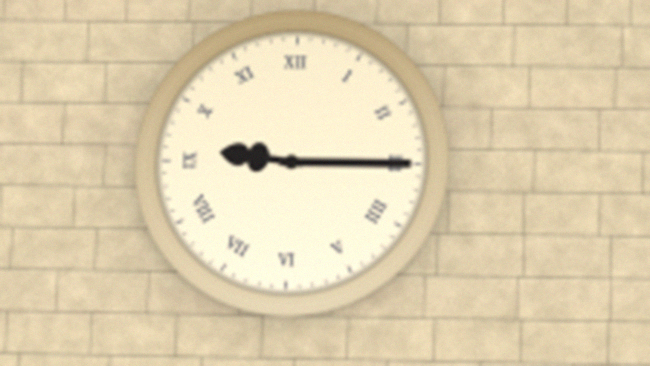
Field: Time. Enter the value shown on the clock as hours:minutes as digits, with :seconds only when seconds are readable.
9:15
